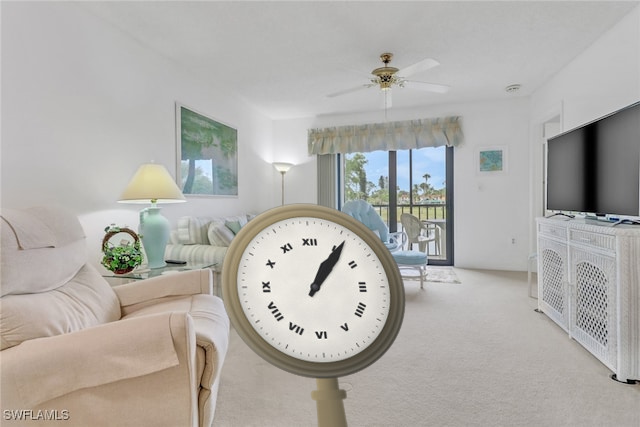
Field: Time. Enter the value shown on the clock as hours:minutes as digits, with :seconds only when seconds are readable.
1:06
